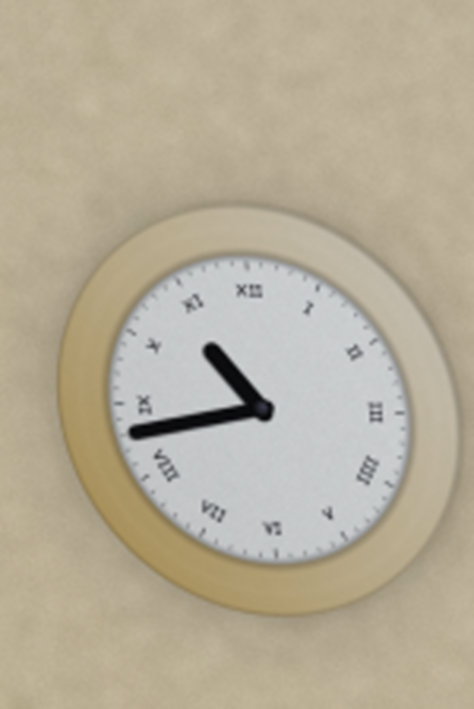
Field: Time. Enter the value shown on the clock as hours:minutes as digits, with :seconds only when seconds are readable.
10:43
